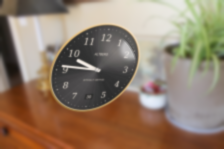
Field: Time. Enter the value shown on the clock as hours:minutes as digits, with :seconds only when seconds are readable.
9:46
